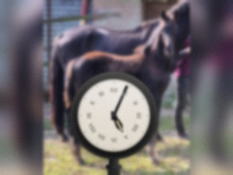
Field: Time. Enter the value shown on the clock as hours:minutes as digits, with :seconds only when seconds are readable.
5:04
